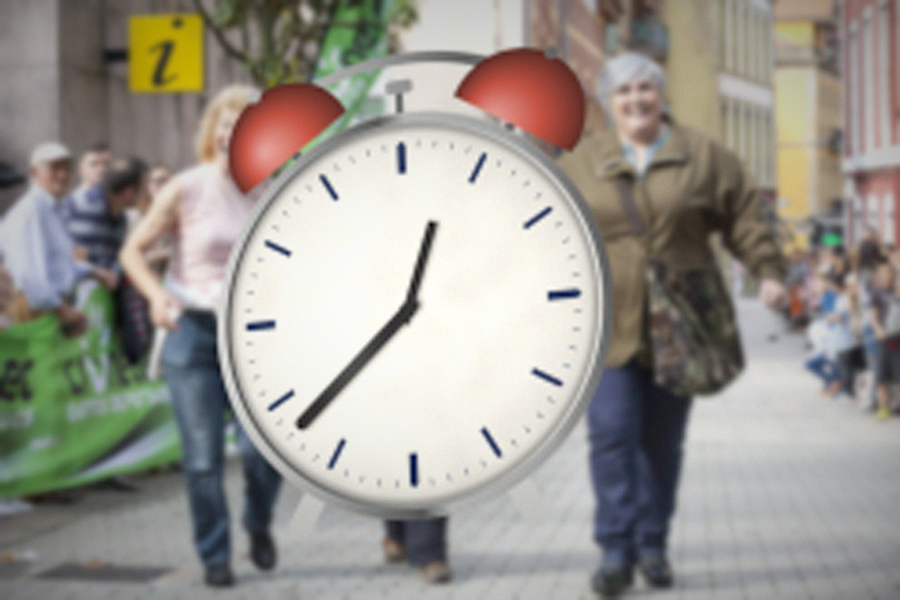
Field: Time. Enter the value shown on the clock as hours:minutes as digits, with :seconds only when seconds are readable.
12:38
